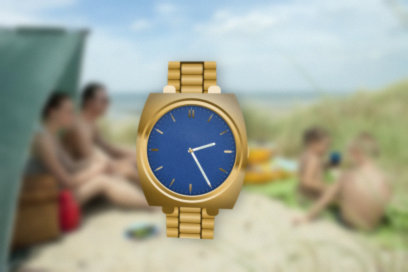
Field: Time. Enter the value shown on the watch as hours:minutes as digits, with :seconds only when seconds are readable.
2:25
